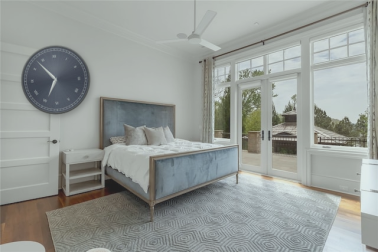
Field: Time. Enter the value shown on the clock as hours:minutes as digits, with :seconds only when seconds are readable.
6:53
